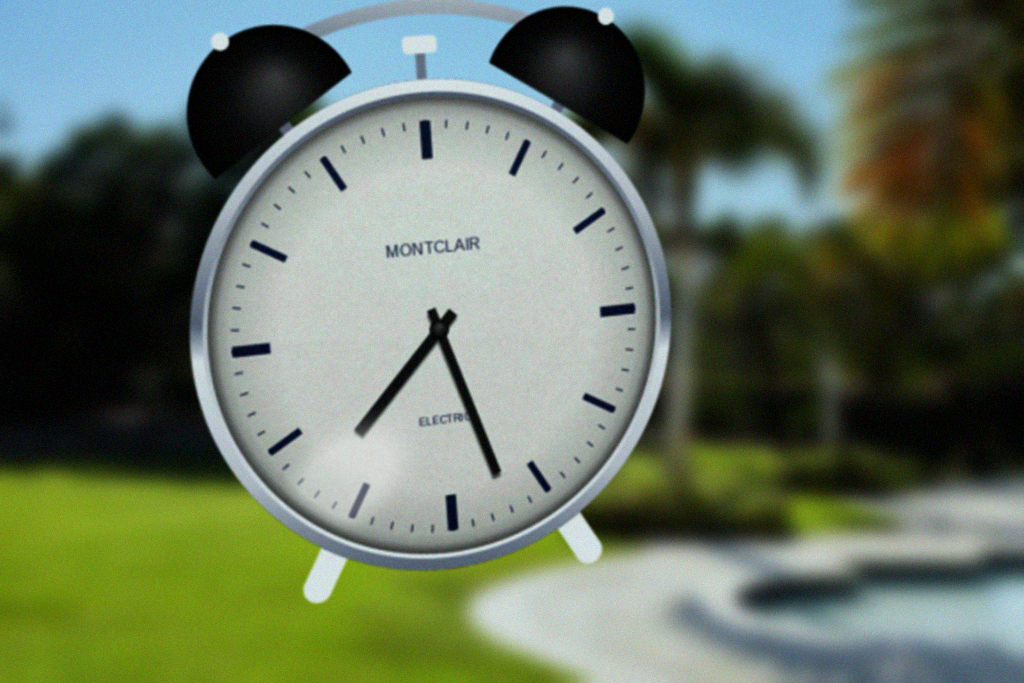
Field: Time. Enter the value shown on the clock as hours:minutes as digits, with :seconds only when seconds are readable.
7:27
